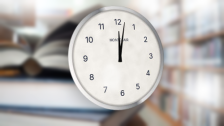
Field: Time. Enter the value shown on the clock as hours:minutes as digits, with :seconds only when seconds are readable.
12:02
